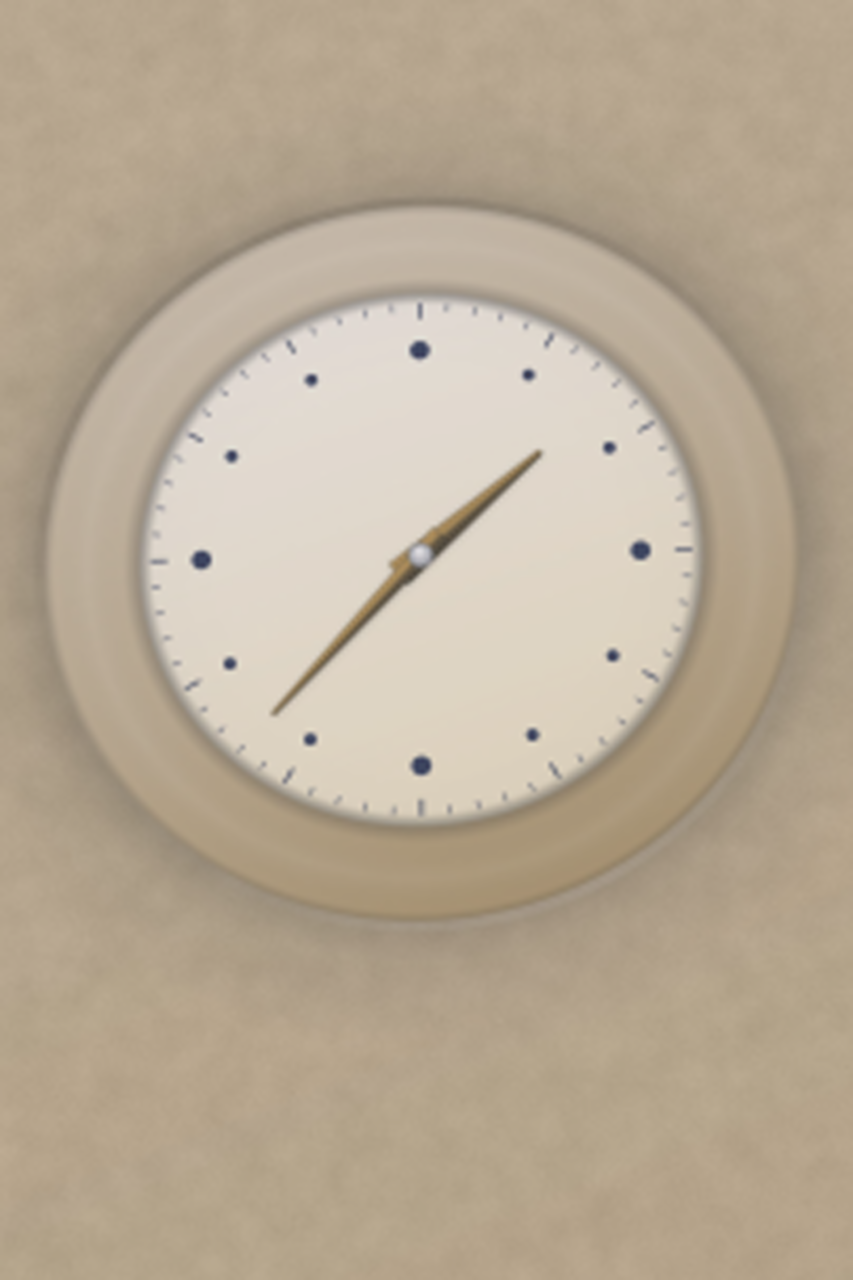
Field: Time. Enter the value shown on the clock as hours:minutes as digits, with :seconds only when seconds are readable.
1:37
